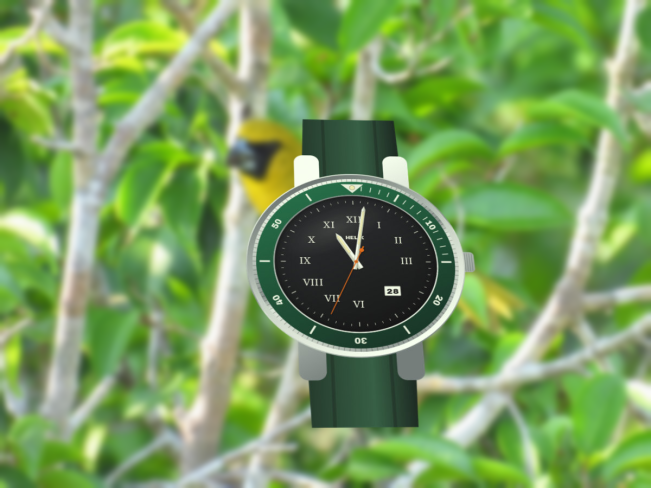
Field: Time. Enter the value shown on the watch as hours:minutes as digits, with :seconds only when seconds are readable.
11:01:34
